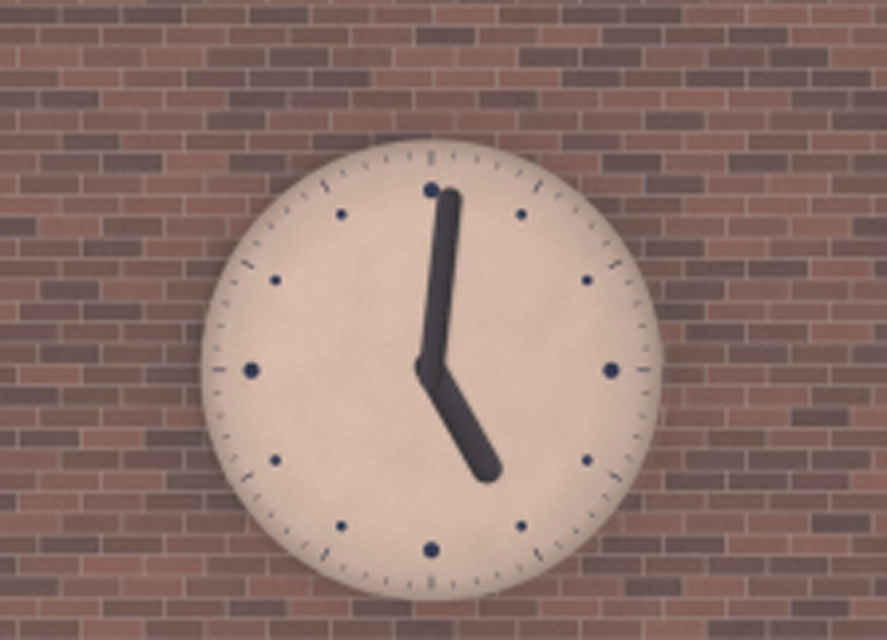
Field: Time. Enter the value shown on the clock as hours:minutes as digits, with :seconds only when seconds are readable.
5:01
